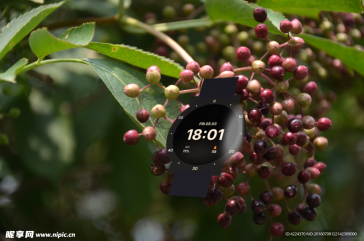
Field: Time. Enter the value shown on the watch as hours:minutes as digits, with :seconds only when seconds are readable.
18:01
